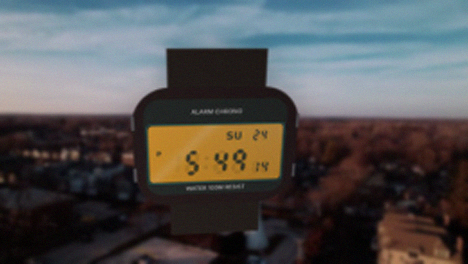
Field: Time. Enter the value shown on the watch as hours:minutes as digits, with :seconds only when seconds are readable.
5:49:14
